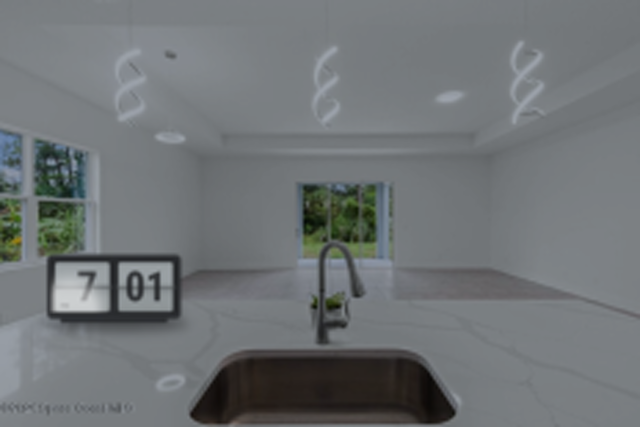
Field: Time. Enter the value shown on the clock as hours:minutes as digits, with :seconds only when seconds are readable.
7:01
